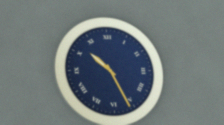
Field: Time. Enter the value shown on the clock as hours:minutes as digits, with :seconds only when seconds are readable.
10:26
